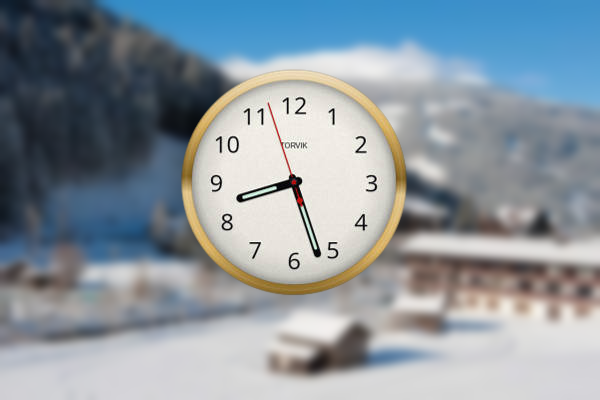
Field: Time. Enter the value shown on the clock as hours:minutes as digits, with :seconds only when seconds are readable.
8:26:57
